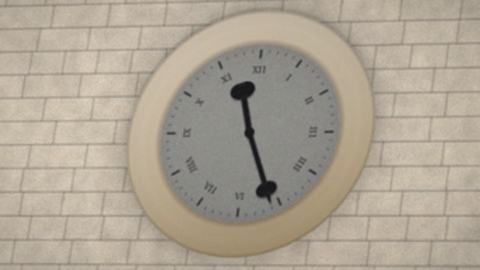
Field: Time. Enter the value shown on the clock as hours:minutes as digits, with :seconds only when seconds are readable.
11:26
